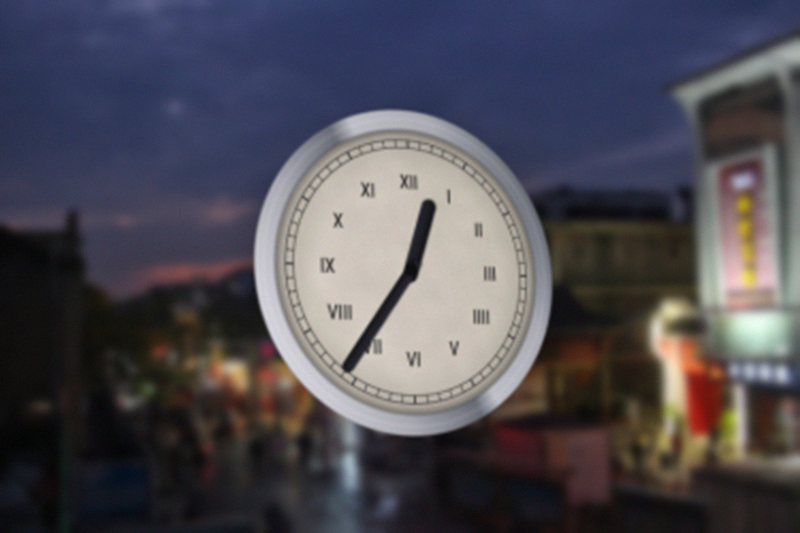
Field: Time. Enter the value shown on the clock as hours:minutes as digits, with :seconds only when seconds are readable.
12:36
